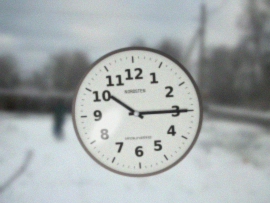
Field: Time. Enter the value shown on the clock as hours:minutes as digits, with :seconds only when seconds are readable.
10:15
